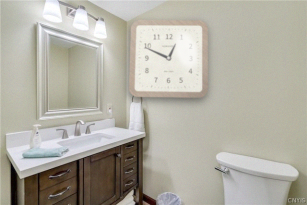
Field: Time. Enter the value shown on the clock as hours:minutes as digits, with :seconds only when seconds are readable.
12:49
